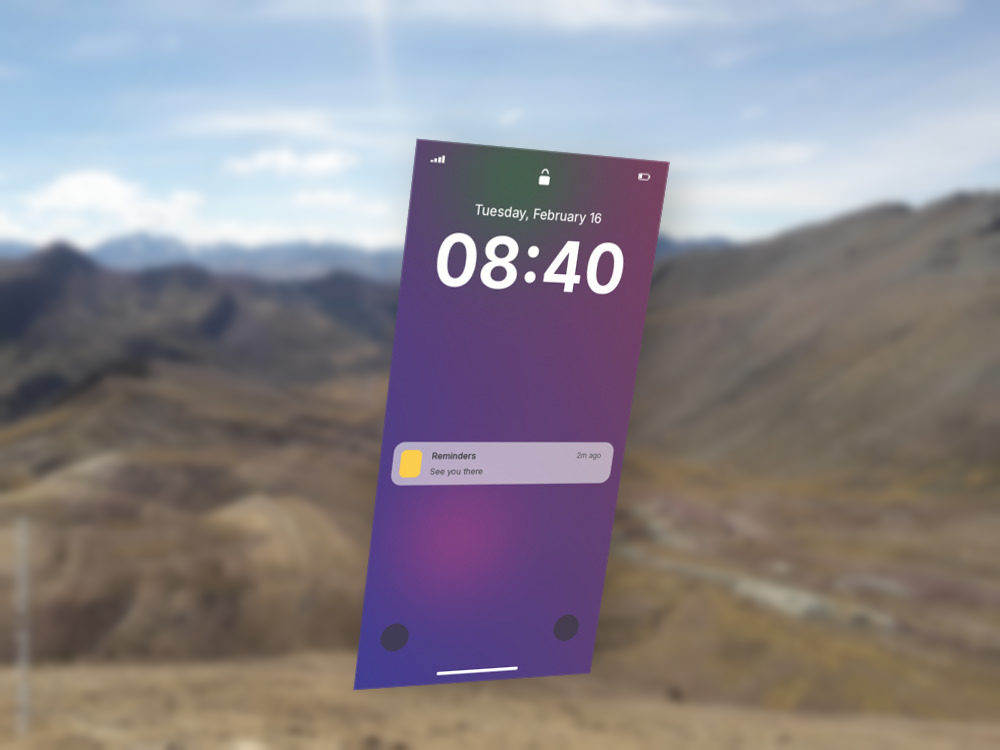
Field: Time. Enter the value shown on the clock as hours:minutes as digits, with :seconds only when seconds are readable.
8:40
